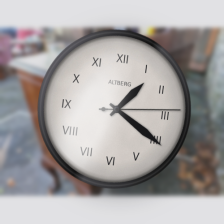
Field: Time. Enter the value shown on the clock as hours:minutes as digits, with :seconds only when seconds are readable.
1:20:14
